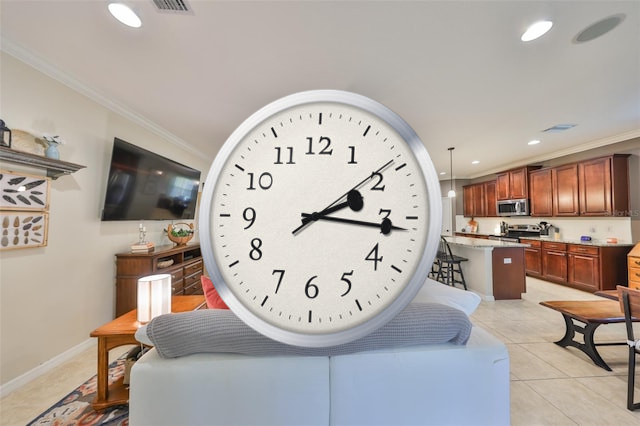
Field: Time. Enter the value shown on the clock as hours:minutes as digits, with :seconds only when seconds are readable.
2:16:09
